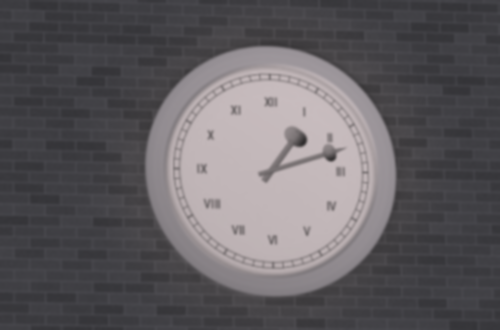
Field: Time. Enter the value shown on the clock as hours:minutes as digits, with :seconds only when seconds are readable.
1:12
